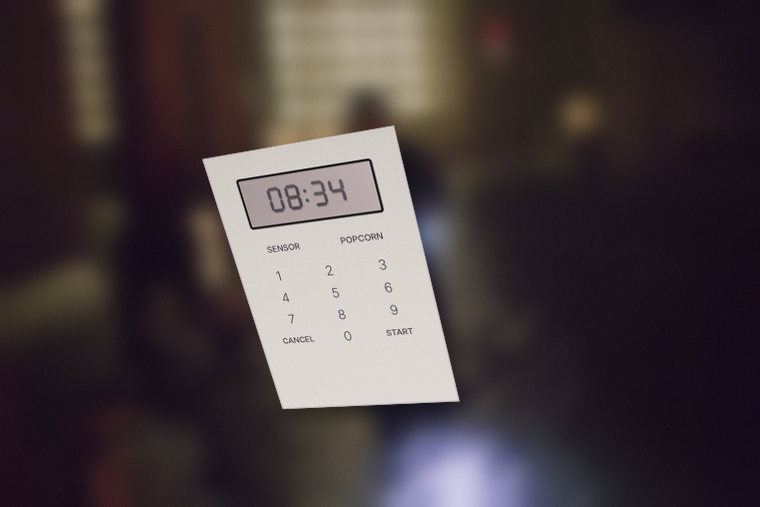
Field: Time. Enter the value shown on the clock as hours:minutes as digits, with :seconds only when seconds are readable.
8:34
